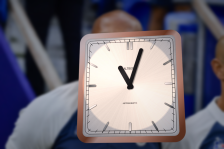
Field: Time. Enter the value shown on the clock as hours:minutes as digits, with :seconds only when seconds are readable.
11:03
